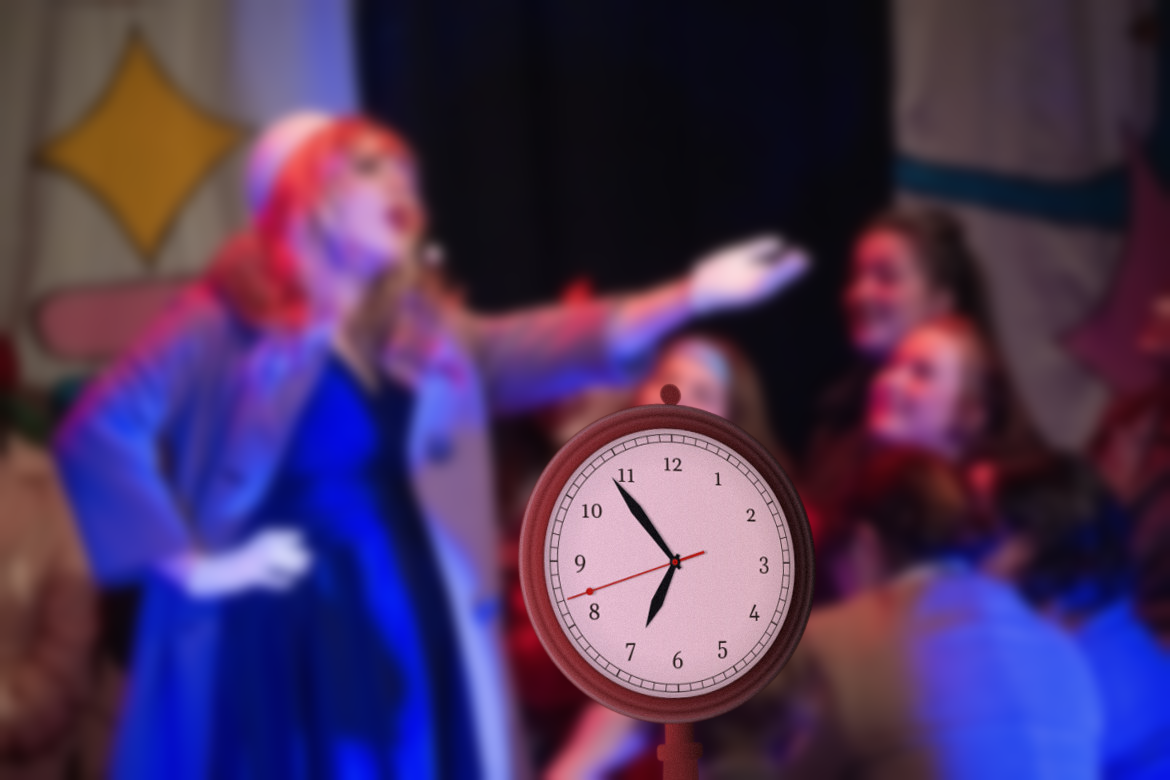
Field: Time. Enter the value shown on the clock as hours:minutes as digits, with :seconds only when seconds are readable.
6:53:42
